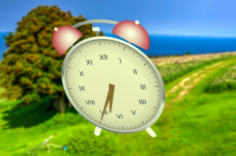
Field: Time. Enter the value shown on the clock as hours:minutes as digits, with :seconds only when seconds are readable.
6:35
